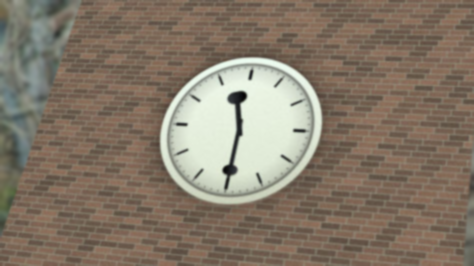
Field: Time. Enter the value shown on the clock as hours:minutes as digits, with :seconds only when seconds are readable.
11:30
